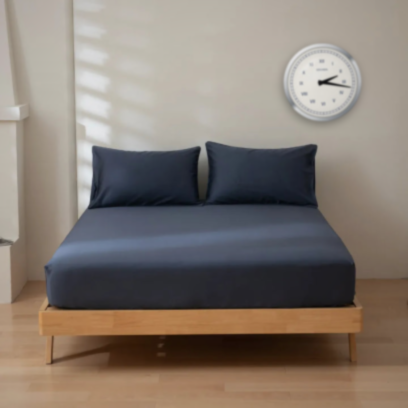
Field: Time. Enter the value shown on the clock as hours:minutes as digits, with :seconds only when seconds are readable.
2:17
